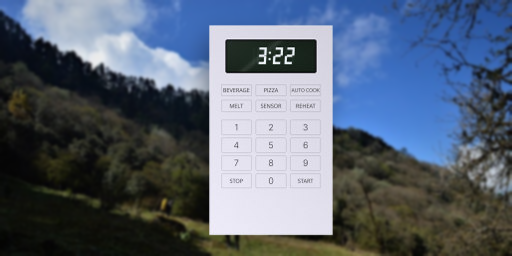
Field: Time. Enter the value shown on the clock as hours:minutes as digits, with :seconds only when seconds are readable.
3:22
